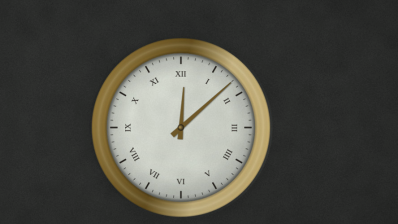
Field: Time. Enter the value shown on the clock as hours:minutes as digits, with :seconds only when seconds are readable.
12:08
